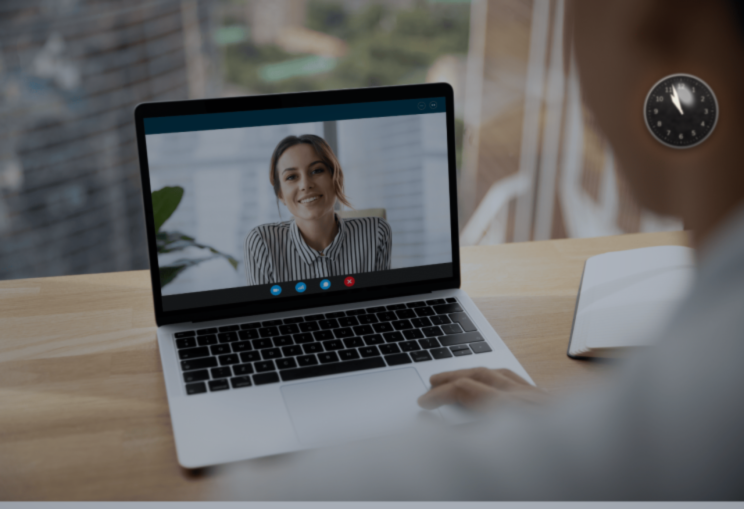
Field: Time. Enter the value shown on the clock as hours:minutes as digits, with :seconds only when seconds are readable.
10:57
